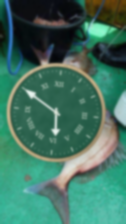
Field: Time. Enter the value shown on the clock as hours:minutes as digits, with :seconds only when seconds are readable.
5:50
